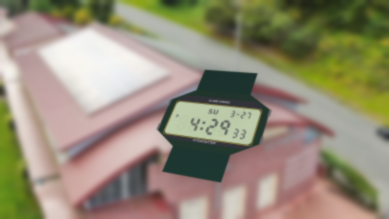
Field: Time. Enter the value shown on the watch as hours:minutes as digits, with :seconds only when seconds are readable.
4:29:33
